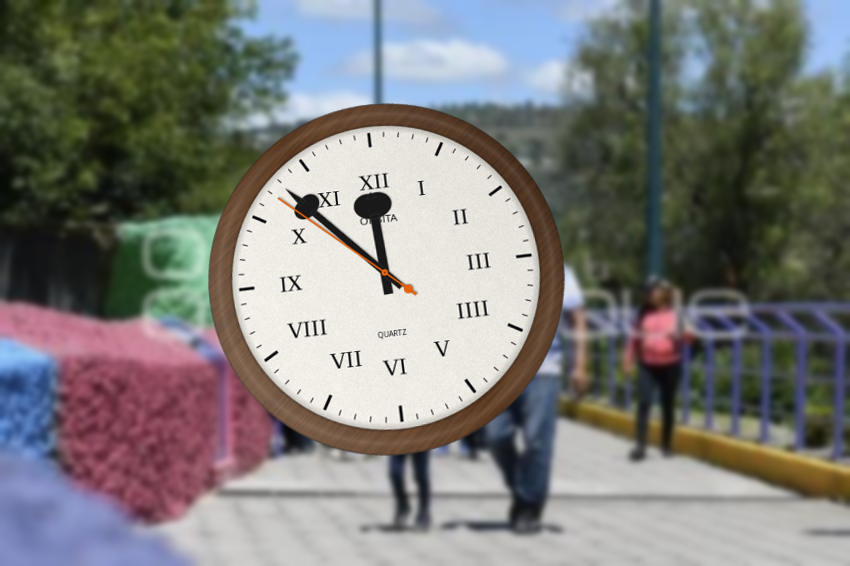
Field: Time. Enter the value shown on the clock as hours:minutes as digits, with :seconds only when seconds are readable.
11:52:52
